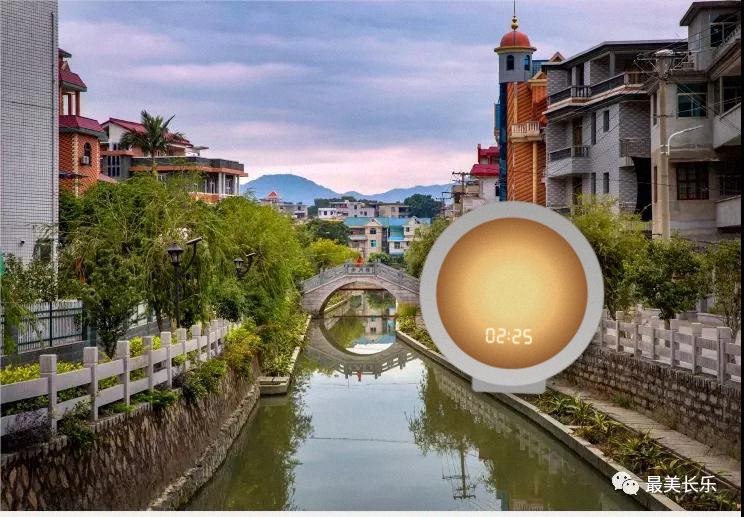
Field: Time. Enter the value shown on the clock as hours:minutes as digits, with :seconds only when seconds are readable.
2:25
